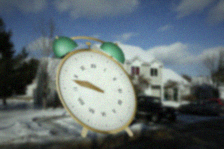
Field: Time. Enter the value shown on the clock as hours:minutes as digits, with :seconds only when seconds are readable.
9:48
